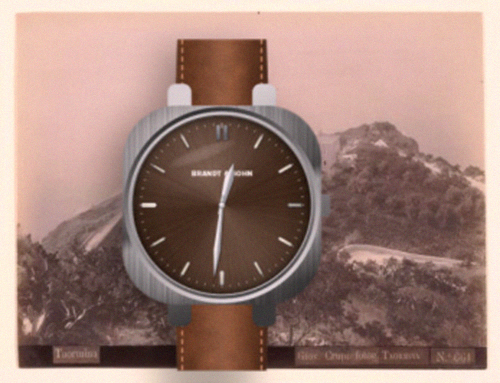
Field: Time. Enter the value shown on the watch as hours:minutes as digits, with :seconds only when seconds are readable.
12:31
